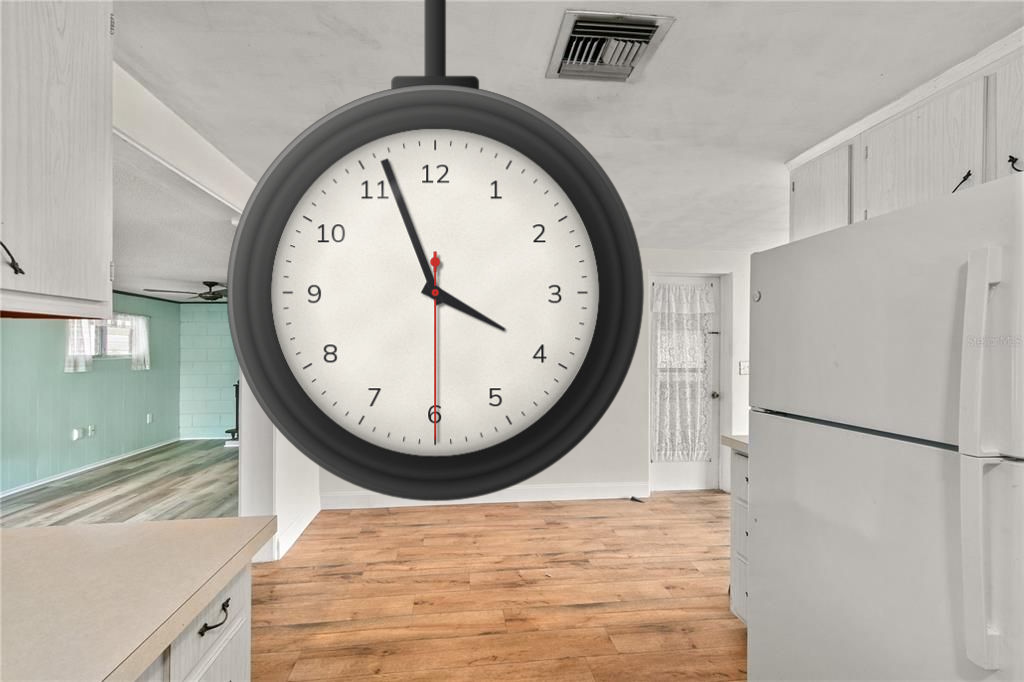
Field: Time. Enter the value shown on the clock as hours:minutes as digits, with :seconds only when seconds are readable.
3:56:30
